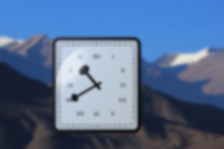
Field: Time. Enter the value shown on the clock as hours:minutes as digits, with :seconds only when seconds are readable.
10:40
